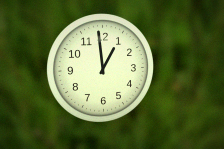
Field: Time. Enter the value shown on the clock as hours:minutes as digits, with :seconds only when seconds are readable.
12:59
